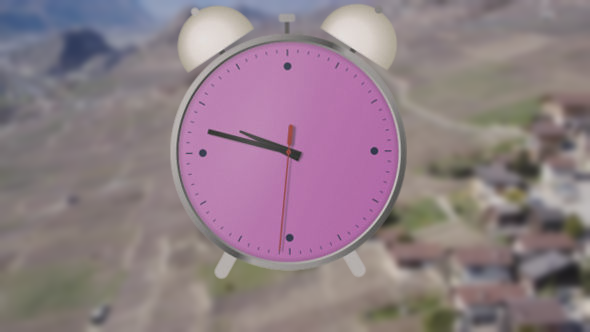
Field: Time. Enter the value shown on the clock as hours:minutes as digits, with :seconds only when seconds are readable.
9:47:31
